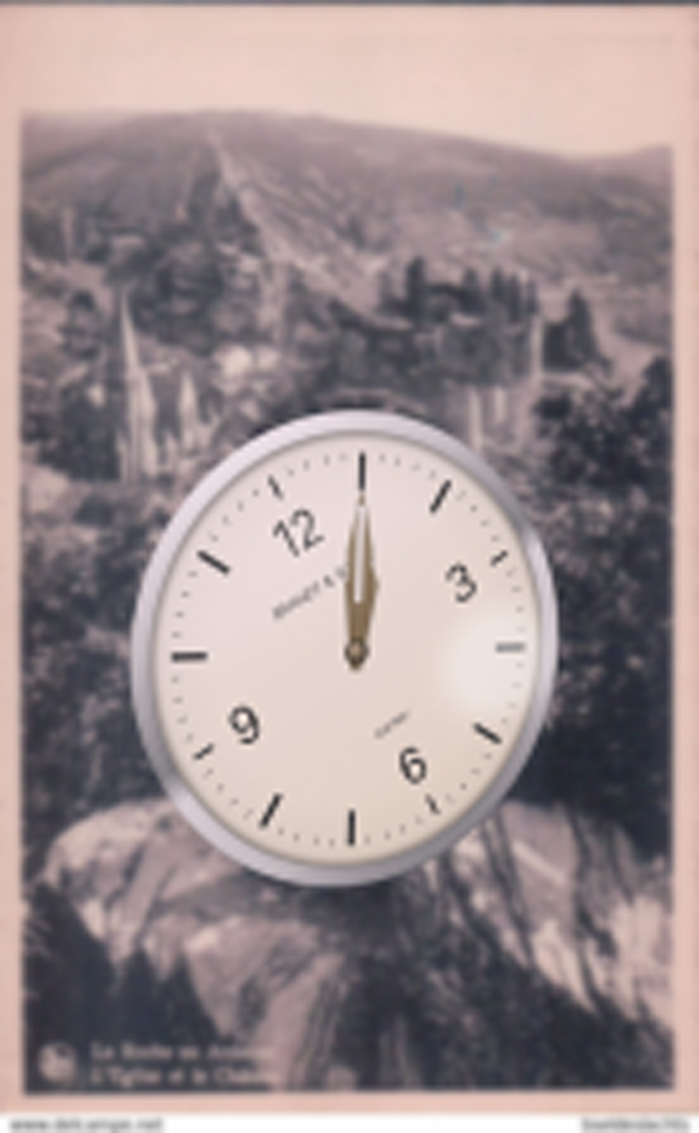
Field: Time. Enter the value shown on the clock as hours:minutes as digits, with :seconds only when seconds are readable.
1:05
